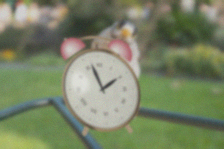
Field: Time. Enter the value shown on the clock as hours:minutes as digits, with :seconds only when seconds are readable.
1:57
